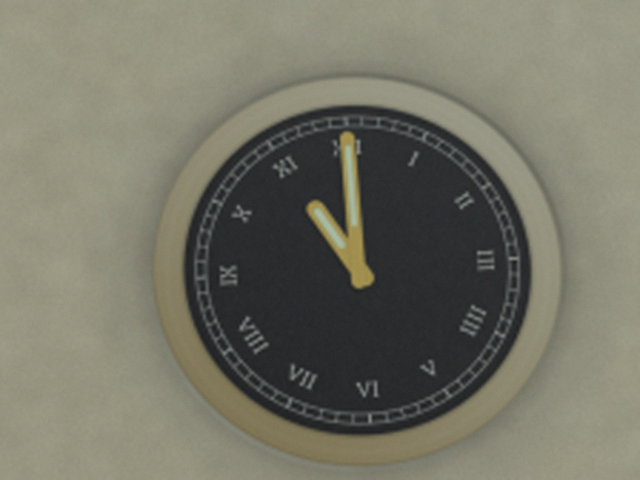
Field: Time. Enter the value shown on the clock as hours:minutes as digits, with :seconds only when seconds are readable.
11:00
